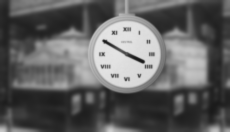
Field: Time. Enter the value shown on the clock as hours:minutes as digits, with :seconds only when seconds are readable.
3:50
